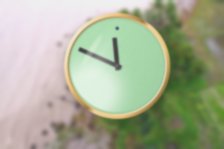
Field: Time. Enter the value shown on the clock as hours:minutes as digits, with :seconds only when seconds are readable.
11:49
